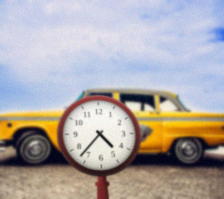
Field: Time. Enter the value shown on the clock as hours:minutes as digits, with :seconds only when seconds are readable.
4:37
